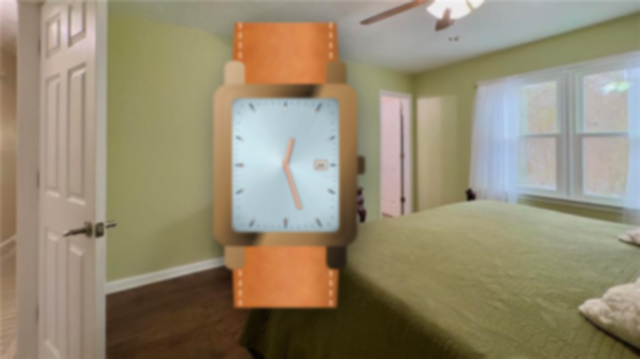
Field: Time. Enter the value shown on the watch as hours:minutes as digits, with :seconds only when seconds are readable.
12:27
